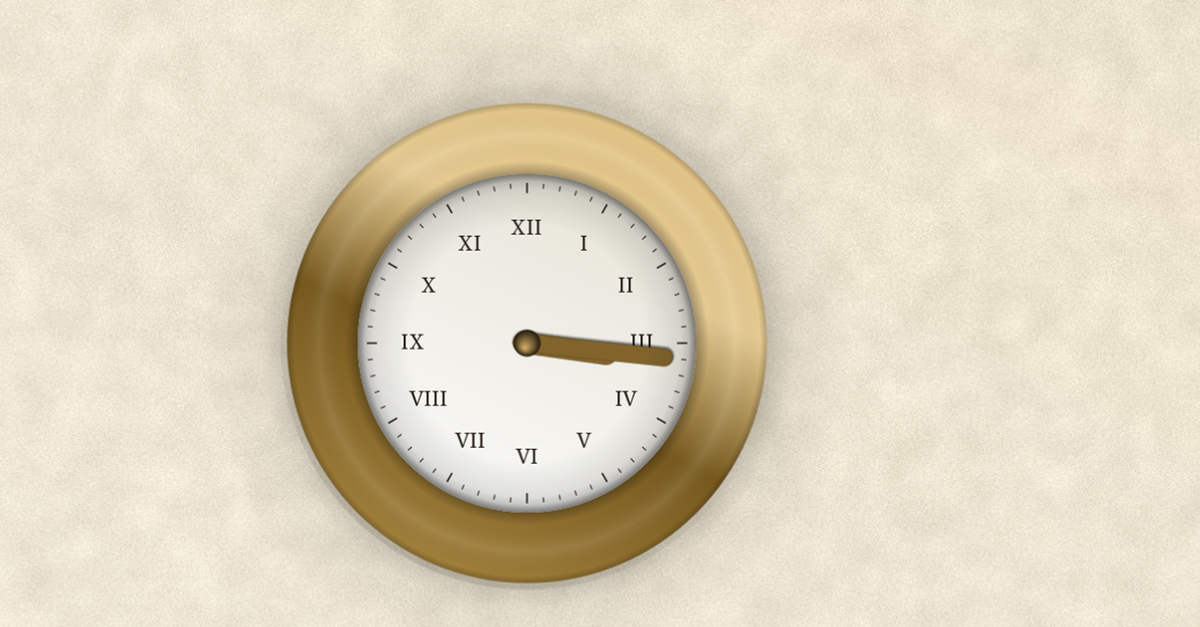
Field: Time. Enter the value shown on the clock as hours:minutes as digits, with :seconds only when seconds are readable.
3:16
